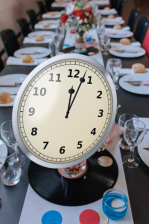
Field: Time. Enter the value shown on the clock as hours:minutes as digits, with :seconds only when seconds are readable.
12:03
